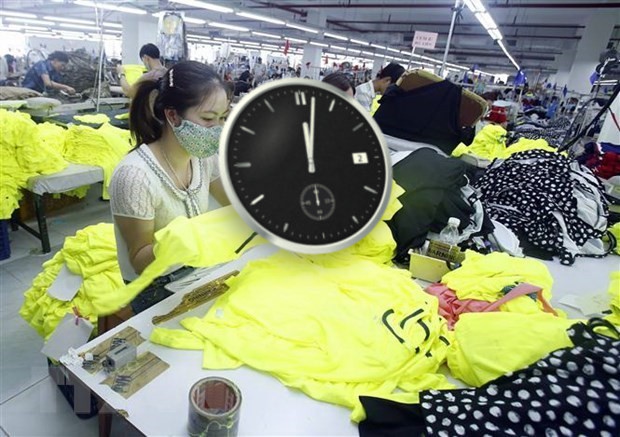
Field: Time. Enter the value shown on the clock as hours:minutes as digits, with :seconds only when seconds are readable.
12:02
